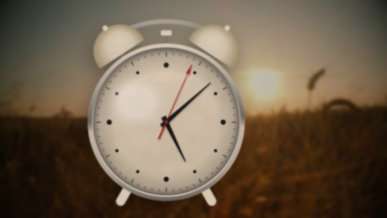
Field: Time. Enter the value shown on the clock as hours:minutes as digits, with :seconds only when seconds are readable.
5:08:04
